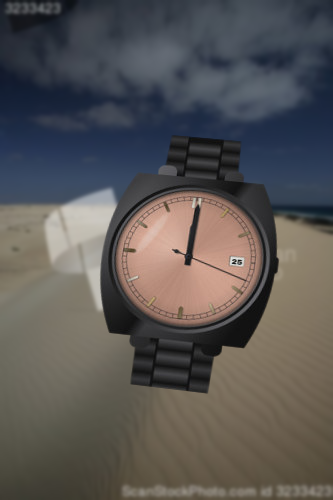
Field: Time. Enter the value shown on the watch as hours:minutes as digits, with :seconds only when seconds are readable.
12:00:18
